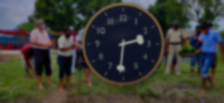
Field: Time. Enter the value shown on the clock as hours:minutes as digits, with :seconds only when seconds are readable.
2:31
